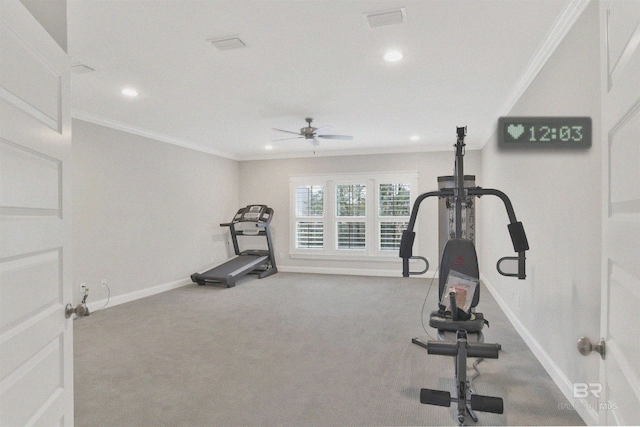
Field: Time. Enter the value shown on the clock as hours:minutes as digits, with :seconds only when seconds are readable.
12:03
